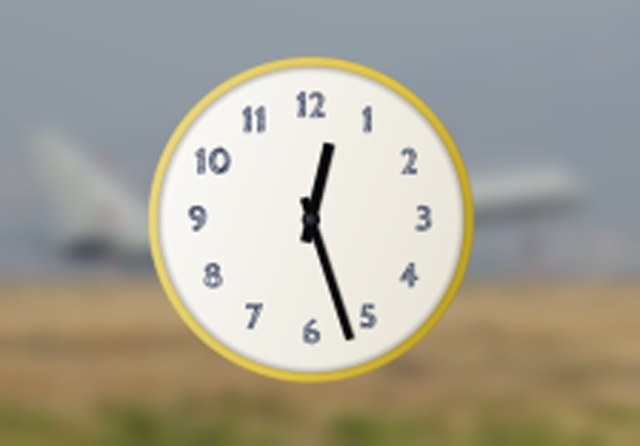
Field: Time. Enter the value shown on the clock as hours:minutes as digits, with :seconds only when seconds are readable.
12:27
